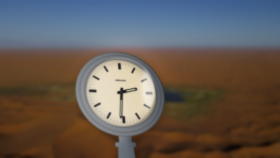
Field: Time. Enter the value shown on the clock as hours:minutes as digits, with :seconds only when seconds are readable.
2:31
